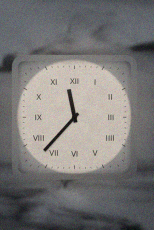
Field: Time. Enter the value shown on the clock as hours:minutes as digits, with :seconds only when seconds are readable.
11:37
